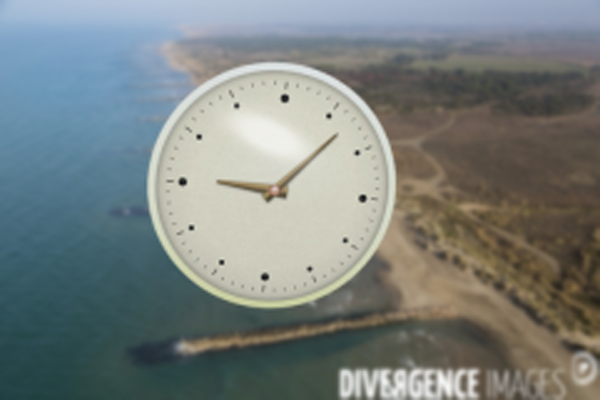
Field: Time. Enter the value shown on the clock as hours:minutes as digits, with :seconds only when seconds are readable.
9:07
